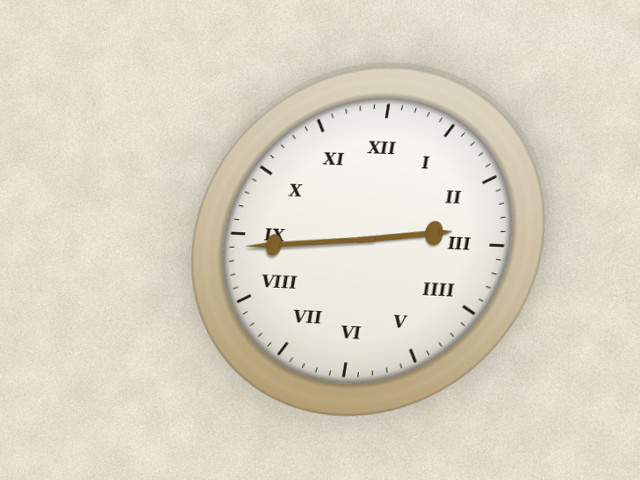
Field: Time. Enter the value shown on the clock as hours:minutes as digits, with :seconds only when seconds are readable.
2:44
